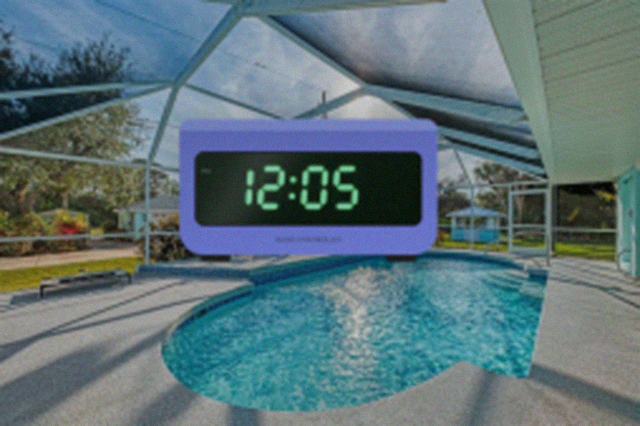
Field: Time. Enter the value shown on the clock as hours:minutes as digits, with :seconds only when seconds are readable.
12:05
